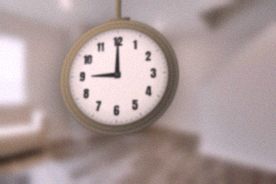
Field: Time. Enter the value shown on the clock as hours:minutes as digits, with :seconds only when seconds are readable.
9:00
